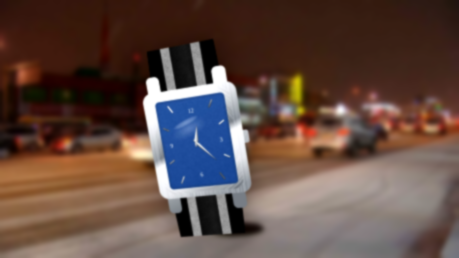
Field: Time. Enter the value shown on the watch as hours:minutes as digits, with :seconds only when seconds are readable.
12:23
